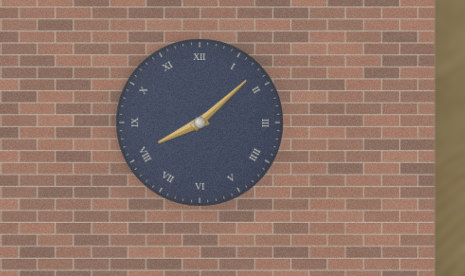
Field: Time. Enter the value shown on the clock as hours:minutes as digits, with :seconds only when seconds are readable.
8:08
